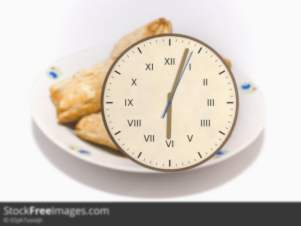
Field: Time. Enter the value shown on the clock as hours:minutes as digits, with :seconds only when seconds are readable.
6:03:04
